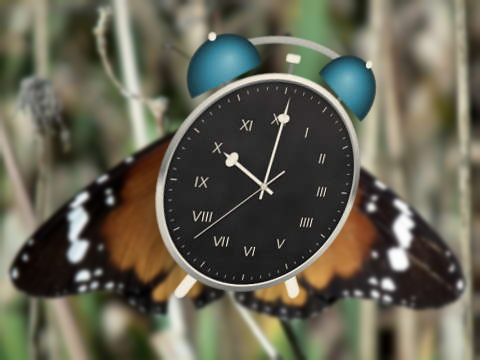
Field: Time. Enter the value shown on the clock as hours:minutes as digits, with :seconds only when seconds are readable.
10:00:38
